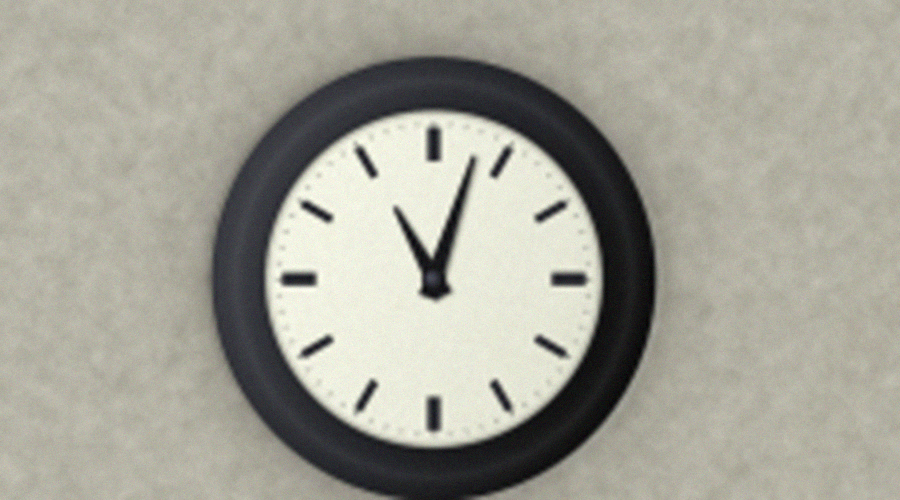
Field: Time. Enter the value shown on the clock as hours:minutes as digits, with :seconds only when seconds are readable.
11:03
